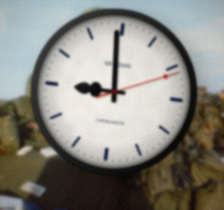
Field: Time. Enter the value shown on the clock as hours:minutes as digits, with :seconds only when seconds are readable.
8:59:11
